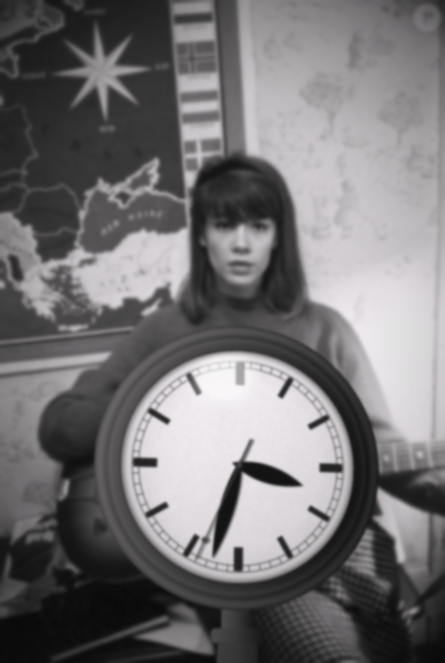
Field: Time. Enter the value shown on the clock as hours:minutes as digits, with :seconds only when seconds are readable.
3:32:34
